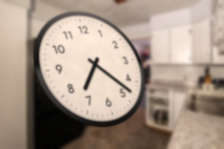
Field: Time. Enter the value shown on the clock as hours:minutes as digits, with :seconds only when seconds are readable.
7:23
